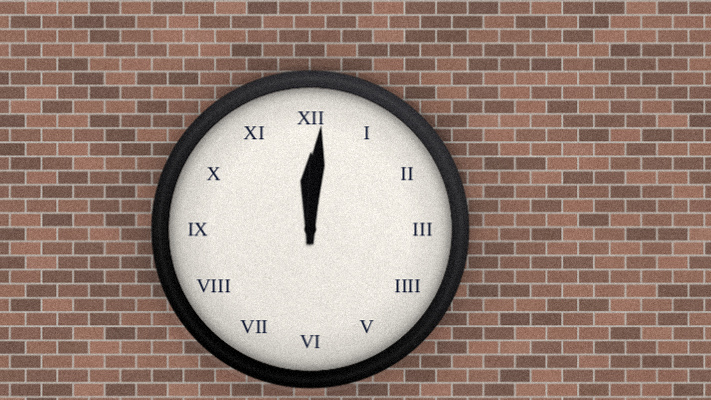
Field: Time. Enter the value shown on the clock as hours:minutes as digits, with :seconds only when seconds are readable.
12:01
